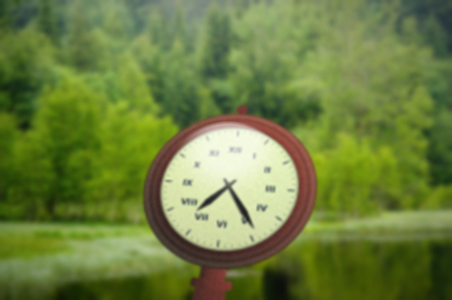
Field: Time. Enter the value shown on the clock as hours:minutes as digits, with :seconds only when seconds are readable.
7:24
